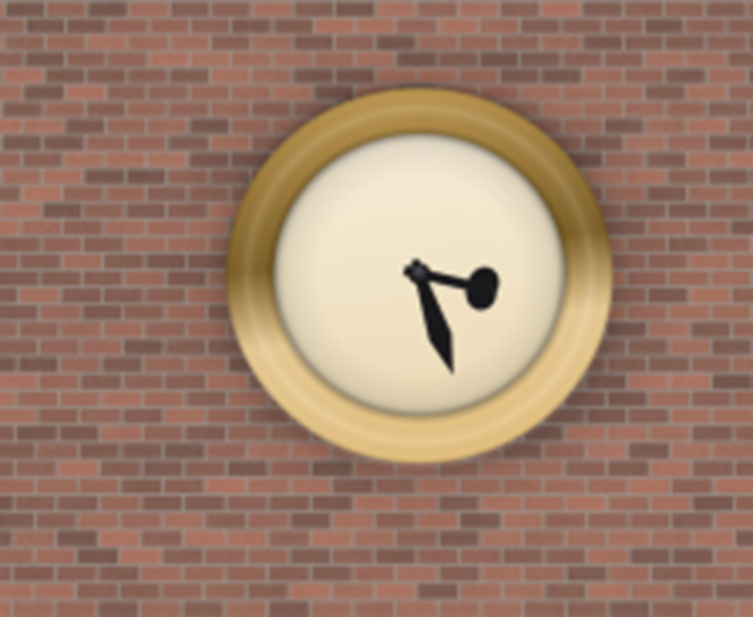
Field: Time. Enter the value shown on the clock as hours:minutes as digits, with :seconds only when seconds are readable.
3:27
